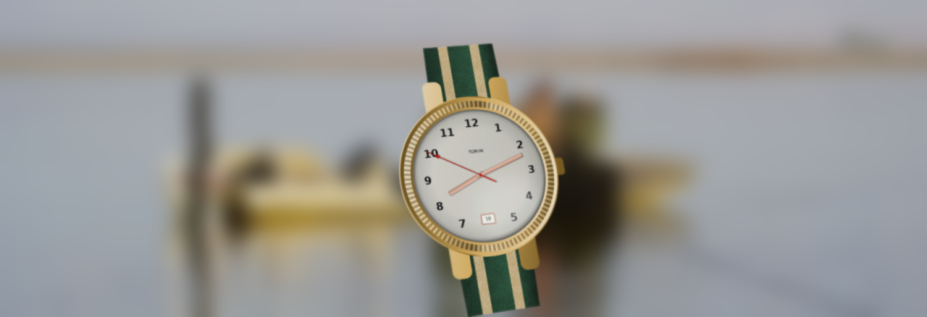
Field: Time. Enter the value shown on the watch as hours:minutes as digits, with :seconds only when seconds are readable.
8:11:50
